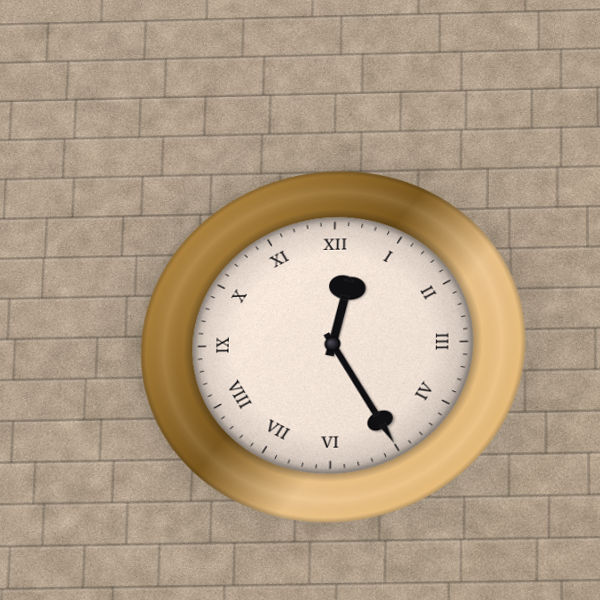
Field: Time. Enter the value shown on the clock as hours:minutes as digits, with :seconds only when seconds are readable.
12:25
